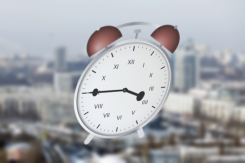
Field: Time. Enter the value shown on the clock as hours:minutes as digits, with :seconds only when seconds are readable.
3:45
